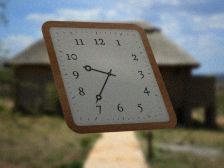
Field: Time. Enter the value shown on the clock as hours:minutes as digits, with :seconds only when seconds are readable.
9:36
